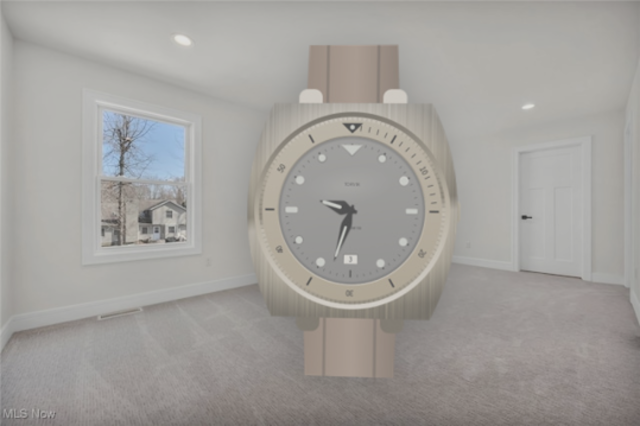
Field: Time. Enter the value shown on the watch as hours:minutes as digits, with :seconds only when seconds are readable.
9:33
